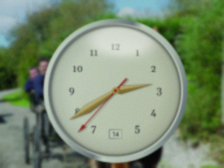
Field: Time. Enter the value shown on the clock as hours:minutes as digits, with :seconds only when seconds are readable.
2:39:37
